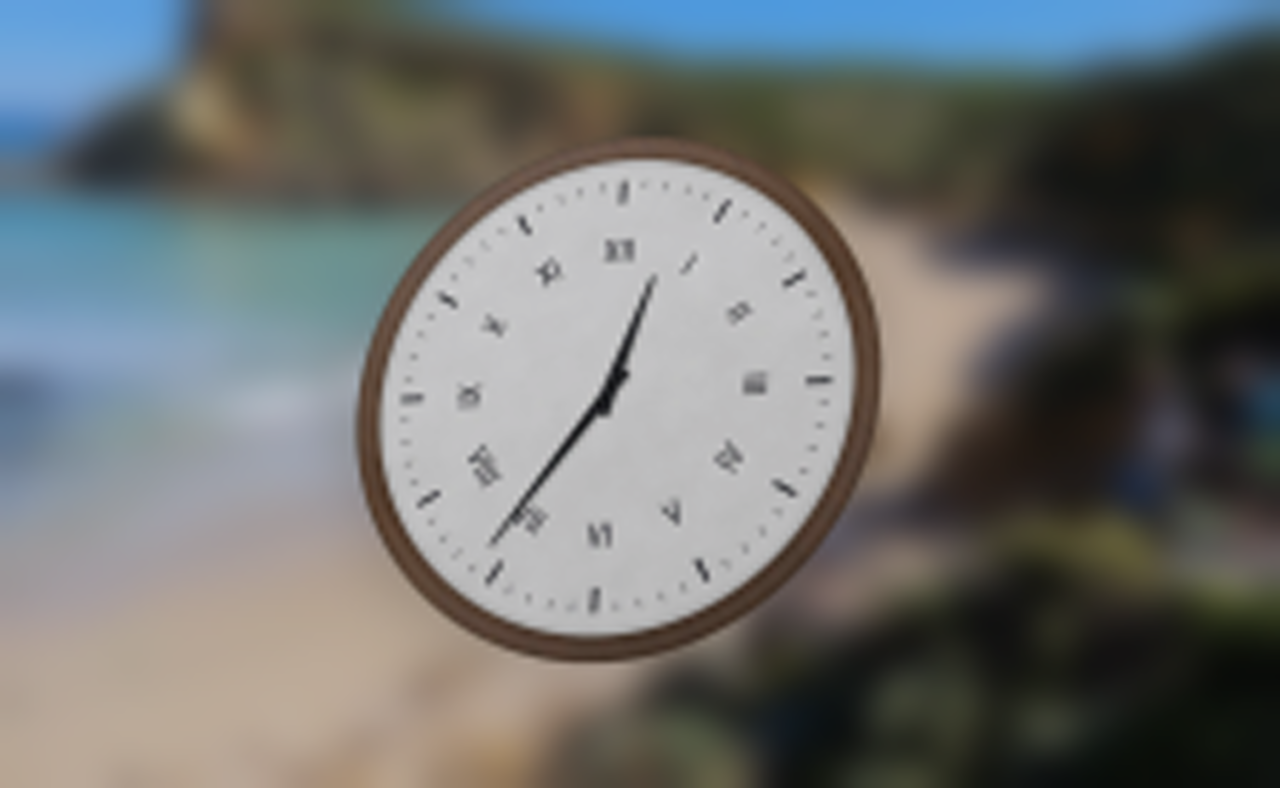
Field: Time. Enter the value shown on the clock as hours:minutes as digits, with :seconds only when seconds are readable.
12:36
